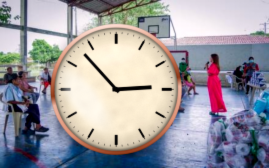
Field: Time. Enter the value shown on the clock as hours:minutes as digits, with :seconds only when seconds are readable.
2:53
